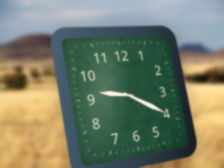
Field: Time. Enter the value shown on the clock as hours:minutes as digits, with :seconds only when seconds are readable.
9:20
